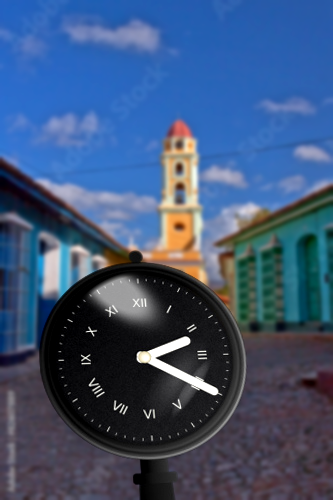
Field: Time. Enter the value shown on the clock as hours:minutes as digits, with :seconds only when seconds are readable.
2:20
